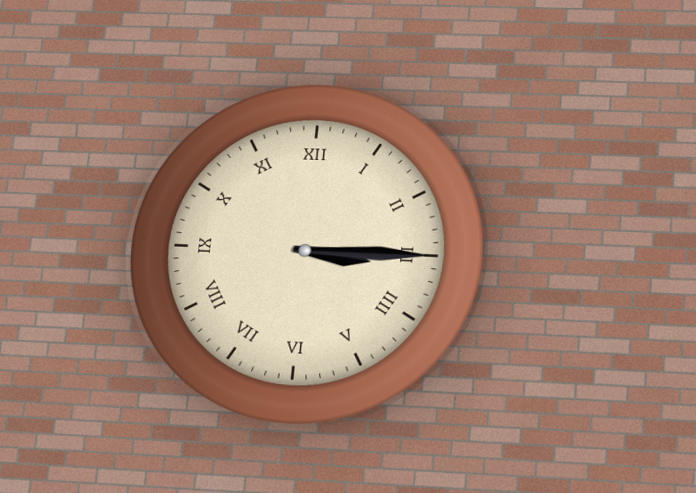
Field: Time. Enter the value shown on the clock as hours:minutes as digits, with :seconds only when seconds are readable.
3:15
